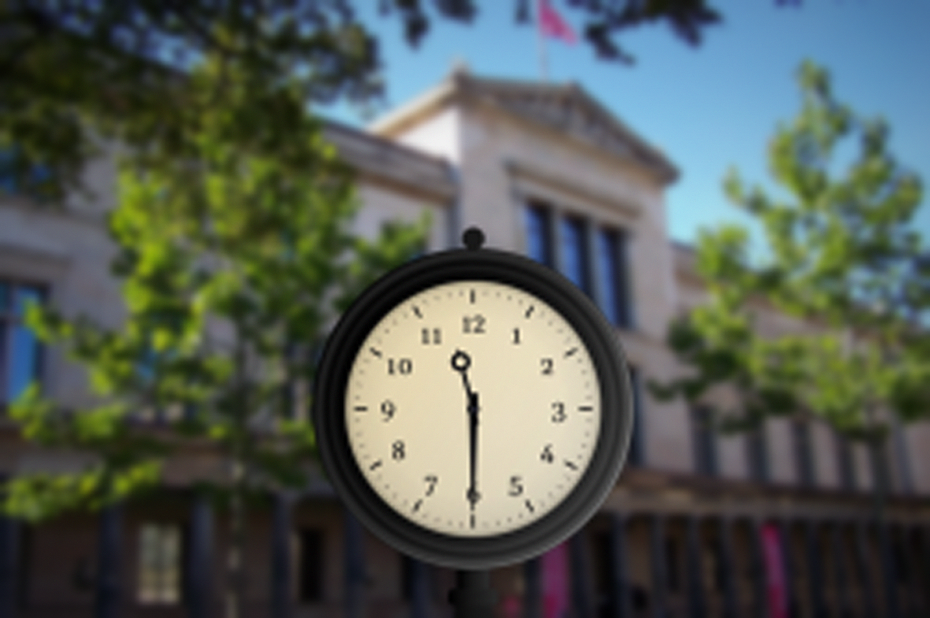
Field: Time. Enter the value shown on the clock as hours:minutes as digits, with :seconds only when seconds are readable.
11:30
